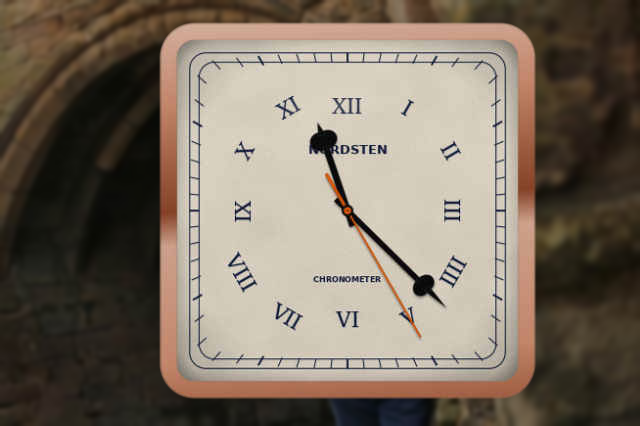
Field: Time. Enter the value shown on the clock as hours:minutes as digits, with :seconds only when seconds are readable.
11:22:25
